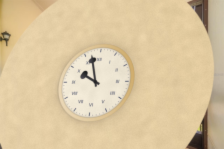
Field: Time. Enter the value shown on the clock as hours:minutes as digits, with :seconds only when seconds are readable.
9:57
